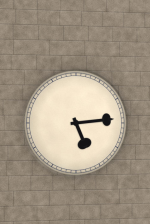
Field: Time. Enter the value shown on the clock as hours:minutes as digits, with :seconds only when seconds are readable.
5:14
